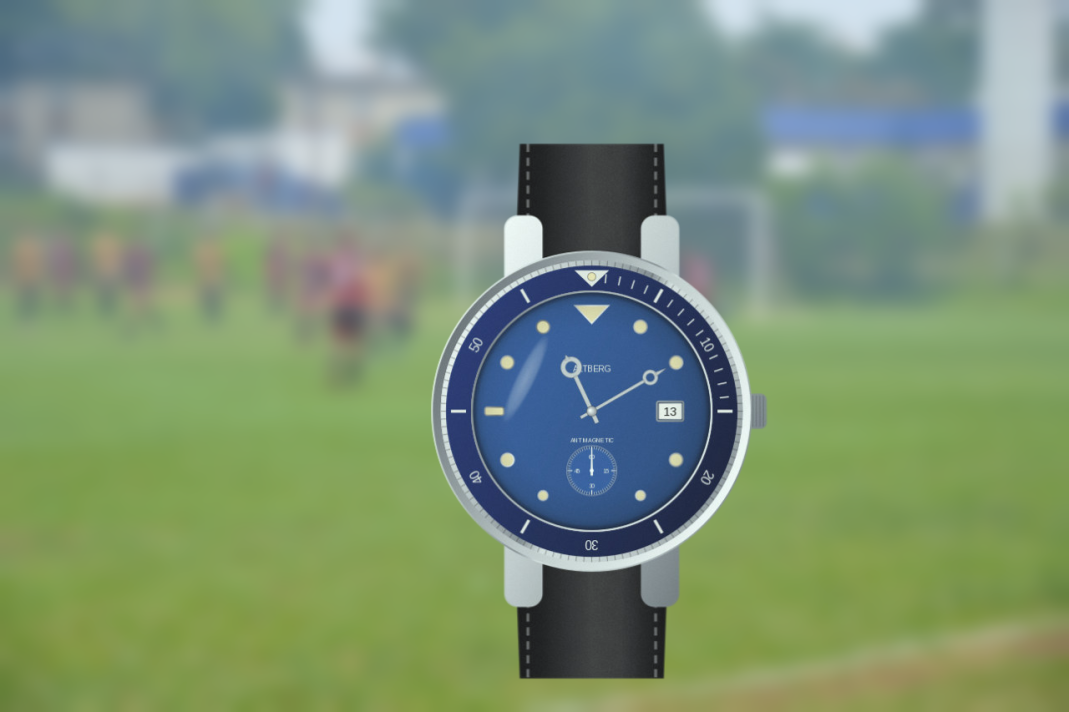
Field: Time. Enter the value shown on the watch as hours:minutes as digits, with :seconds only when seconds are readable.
11:10
